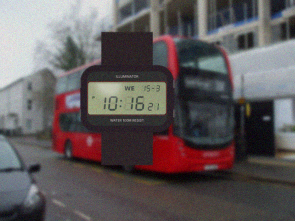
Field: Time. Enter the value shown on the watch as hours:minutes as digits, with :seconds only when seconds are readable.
10:16:21
